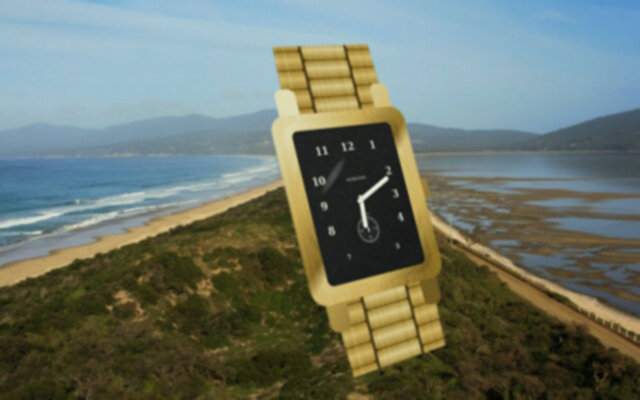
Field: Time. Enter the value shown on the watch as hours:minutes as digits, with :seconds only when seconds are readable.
6:11
